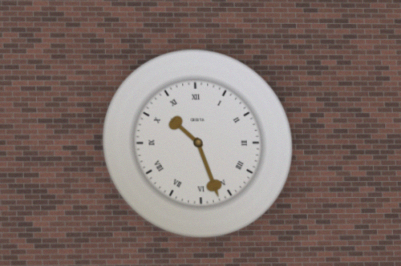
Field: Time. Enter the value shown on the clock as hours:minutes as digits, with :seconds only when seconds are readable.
10:27
